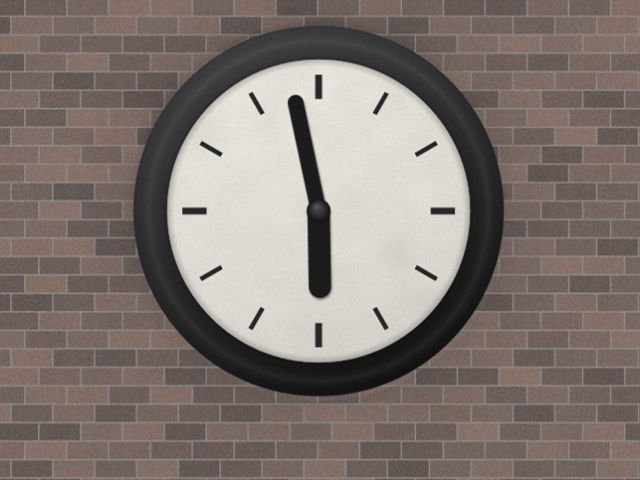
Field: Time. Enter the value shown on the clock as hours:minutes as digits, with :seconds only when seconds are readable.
5:58
